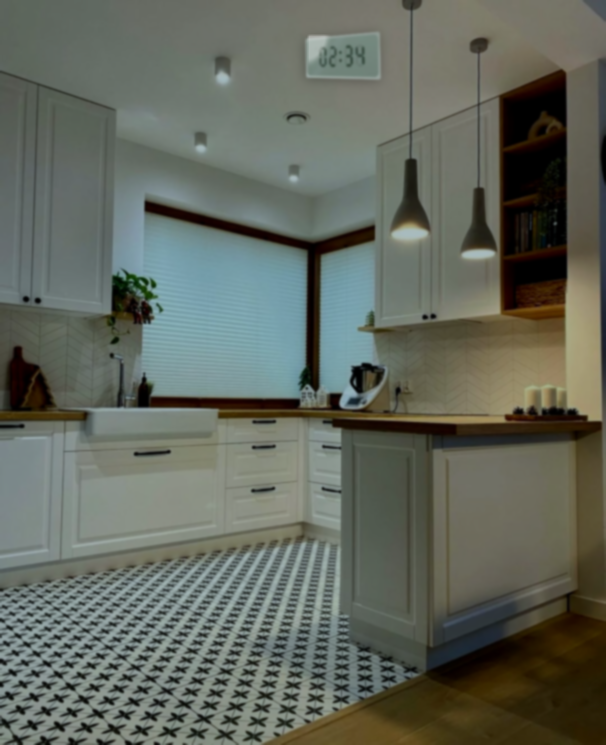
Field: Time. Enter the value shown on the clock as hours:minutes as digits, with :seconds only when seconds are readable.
2:34
